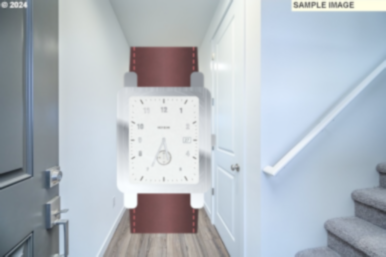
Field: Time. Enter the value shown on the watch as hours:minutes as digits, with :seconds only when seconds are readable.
5:34
